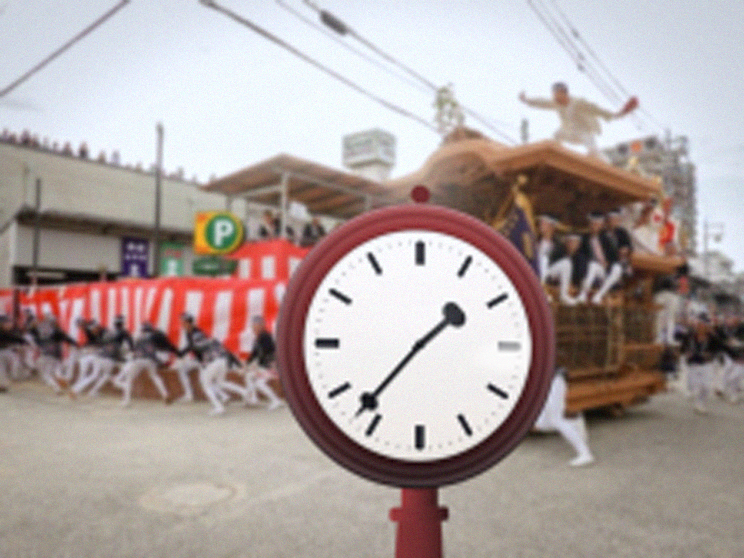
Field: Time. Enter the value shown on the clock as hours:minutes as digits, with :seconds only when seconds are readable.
1:37
